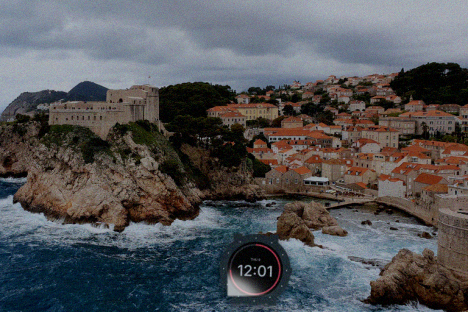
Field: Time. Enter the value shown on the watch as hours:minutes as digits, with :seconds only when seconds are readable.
12:01
